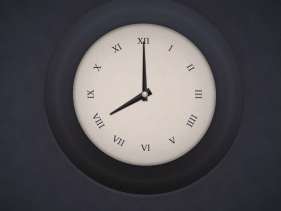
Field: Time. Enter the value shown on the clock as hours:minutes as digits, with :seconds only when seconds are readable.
8:00
